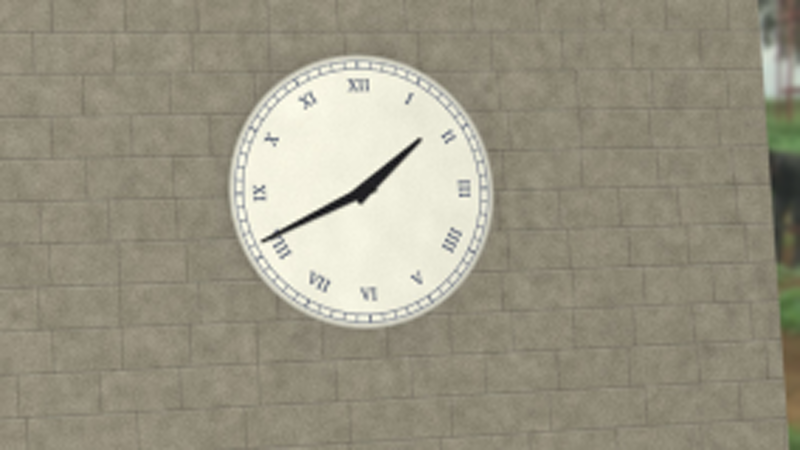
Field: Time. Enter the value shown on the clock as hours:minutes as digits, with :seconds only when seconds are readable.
1:41
